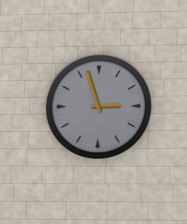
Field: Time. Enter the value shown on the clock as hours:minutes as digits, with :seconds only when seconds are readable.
2:57
